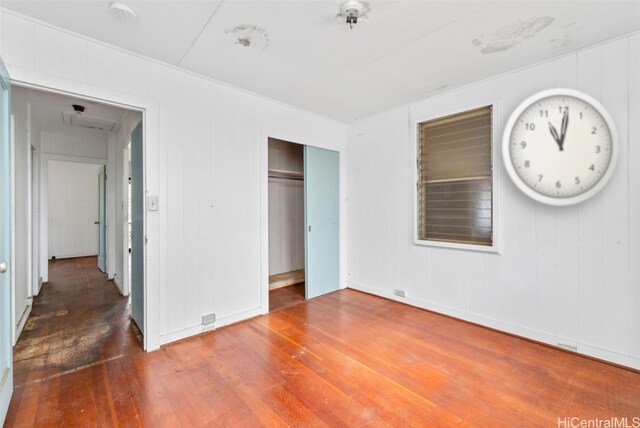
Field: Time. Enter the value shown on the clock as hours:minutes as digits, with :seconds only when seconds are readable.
11:01
